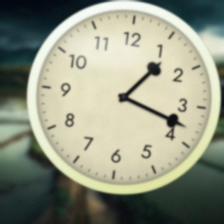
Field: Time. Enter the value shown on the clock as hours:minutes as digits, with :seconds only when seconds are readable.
1:18
